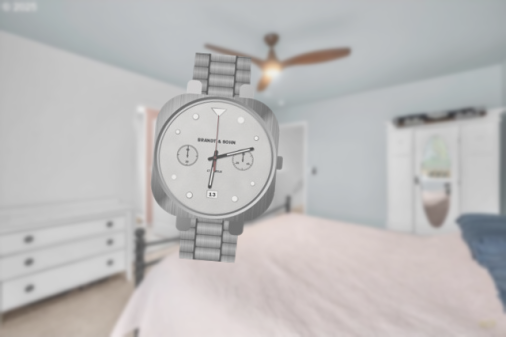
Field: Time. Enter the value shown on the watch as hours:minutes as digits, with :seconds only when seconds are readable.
6:12
